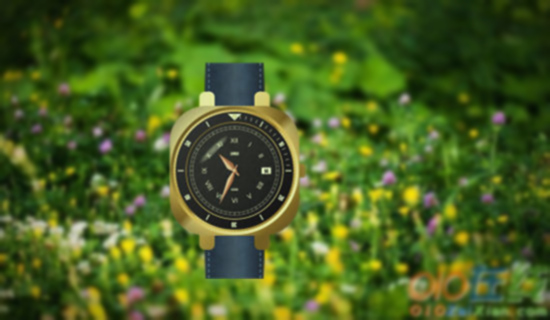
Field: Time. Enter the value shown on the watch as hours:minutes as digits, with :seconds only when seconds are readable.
10:34
